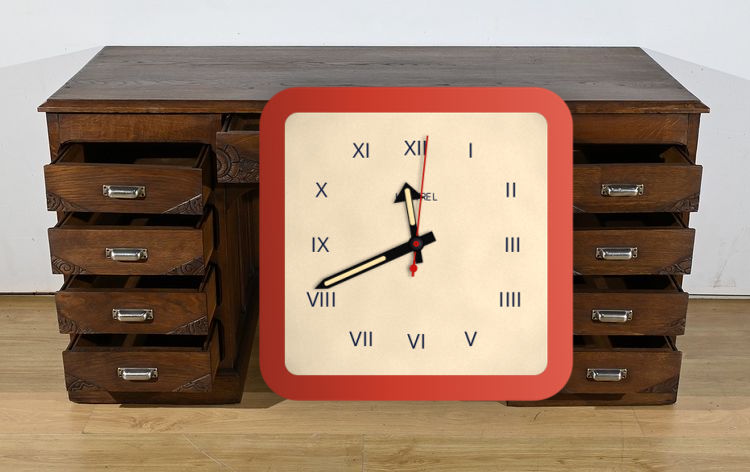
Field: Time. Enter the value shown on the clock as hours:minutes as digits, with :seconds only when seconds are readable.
11:41:01
